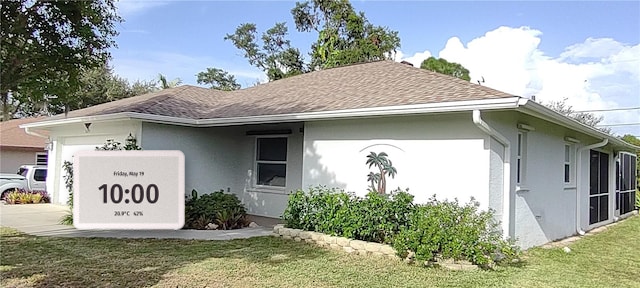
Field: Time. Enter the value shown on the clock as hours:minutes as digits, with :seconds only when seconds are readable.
10:00
